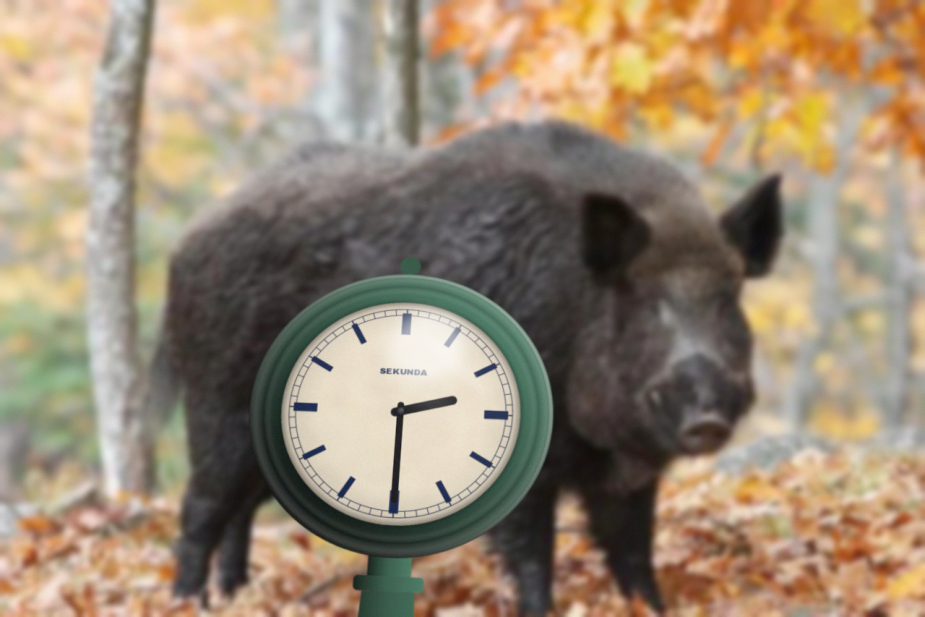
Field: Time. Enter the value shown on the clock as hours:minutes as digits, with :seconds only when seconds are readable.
2:30
